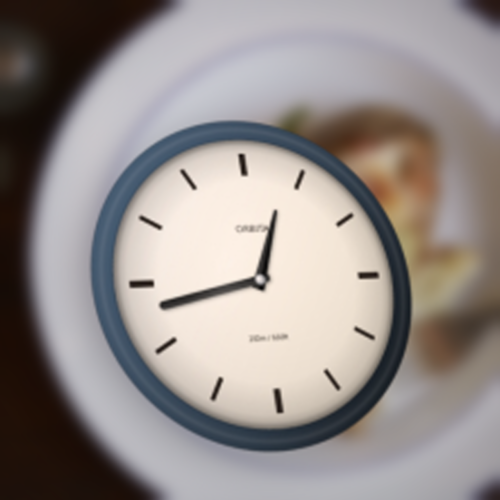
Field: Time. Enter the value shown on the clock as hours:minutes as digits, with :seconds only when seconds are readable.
12:43
